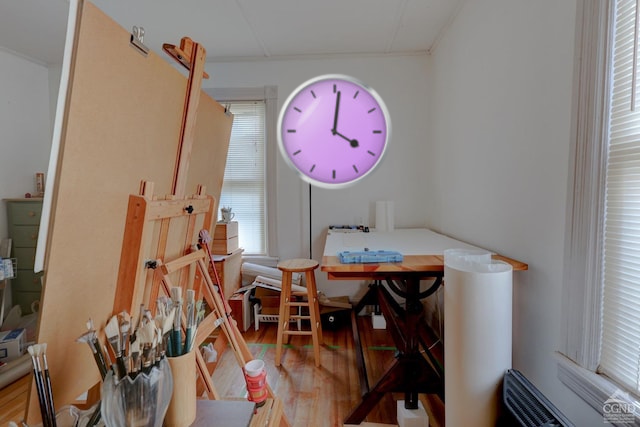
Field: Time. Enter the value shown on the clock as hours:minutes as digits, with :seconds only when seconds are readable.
4:01
